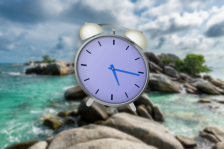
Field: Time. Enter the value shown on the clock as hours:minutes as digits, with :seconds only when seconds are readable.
5:16
